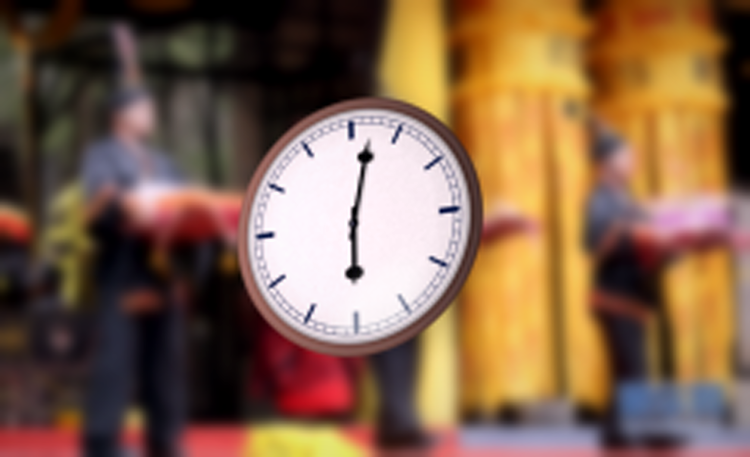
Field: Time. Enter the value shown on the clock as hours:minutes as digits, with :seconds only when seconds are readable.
6:02
